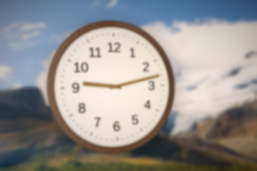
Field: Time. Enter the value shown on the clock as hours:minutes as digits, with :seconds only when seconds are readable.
9:13
